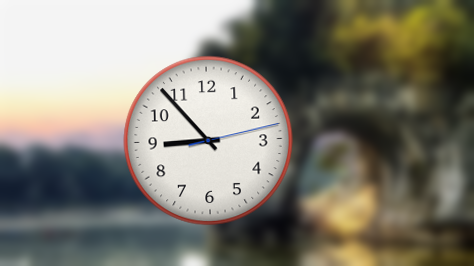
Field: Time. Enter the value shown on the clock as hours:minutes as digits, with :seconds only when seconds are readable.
8:53:13
